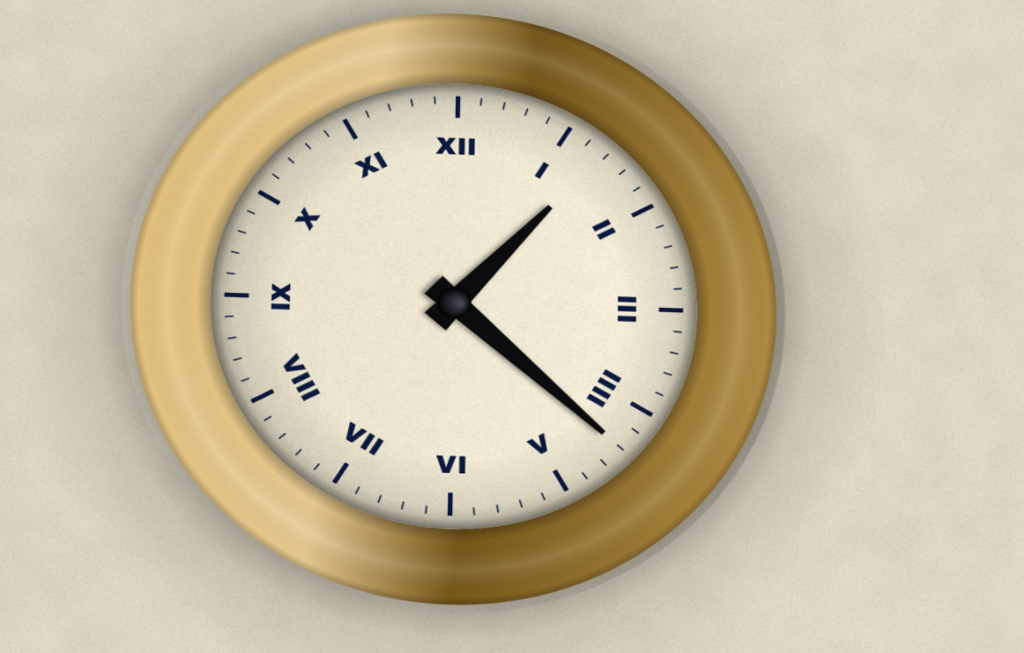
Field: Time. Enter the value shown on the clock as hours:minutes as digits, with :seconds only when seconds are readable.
1:22
